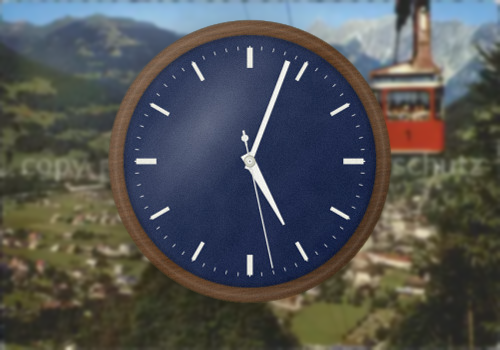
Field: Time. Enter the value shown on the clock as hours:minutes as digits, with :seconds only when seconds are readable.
5:03:28
